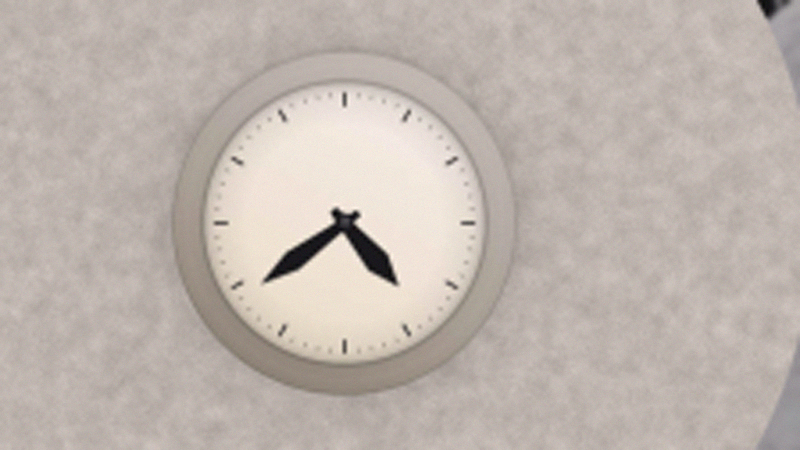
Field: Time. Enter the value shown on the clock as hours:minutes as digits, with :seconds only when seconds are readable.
4:39
